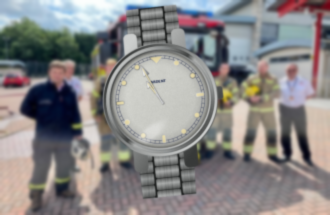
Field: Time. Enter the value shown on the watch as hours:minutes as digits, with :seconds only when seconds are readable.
10:56
